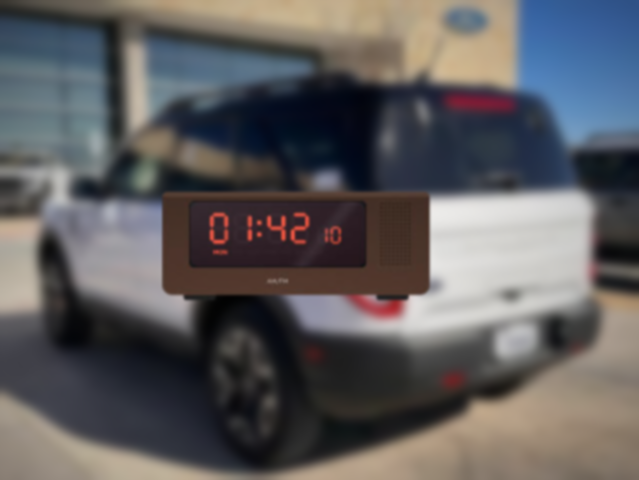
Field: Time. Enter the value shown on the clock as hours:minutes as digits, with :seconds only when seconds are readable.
1:42:10
